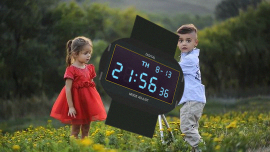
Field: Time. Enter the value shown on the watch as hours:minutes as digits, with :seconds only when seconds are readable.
21:56:36
